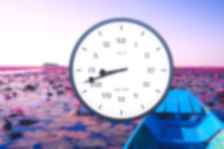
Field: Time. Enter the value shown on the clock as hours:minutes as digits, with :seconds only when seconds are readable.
8:42
